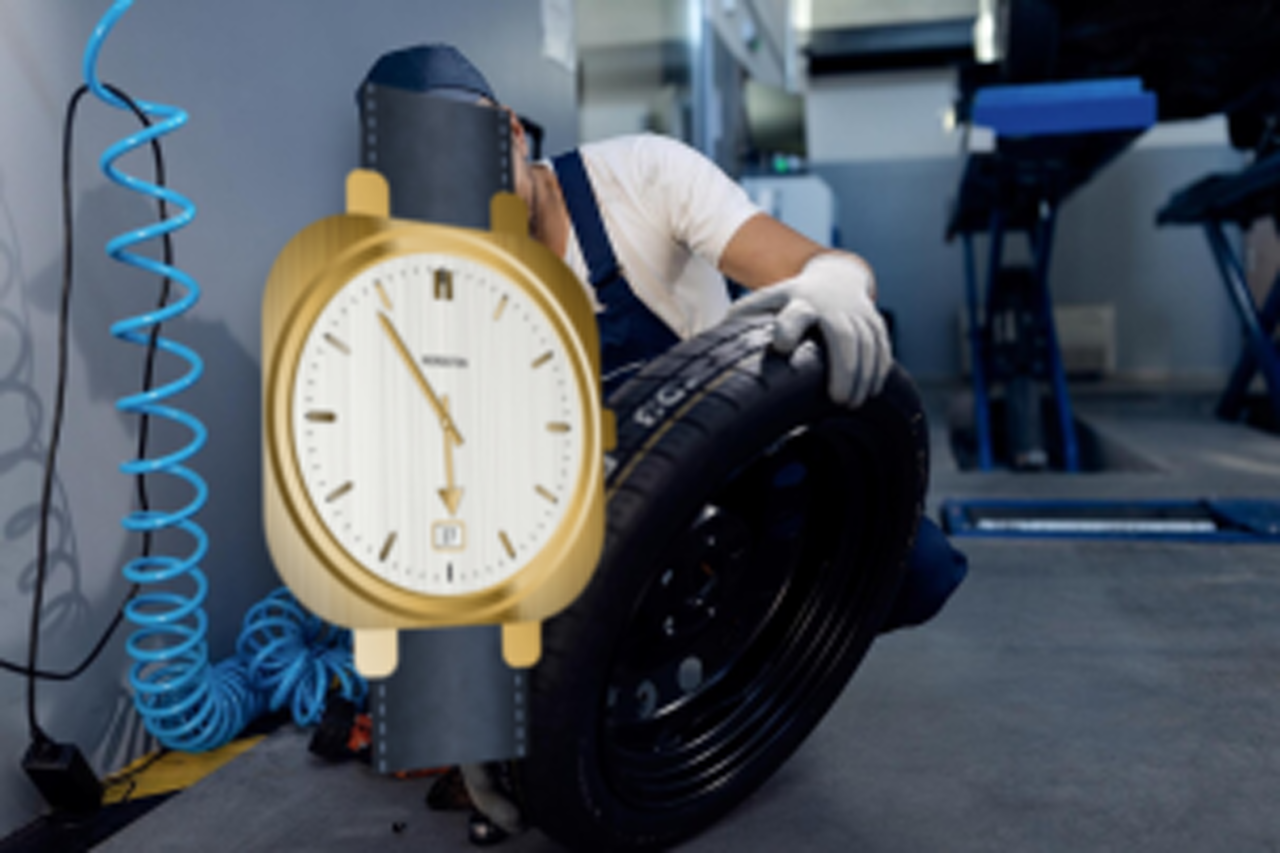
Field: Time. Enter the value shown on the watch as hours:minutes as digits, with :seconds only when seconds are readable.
5:54
